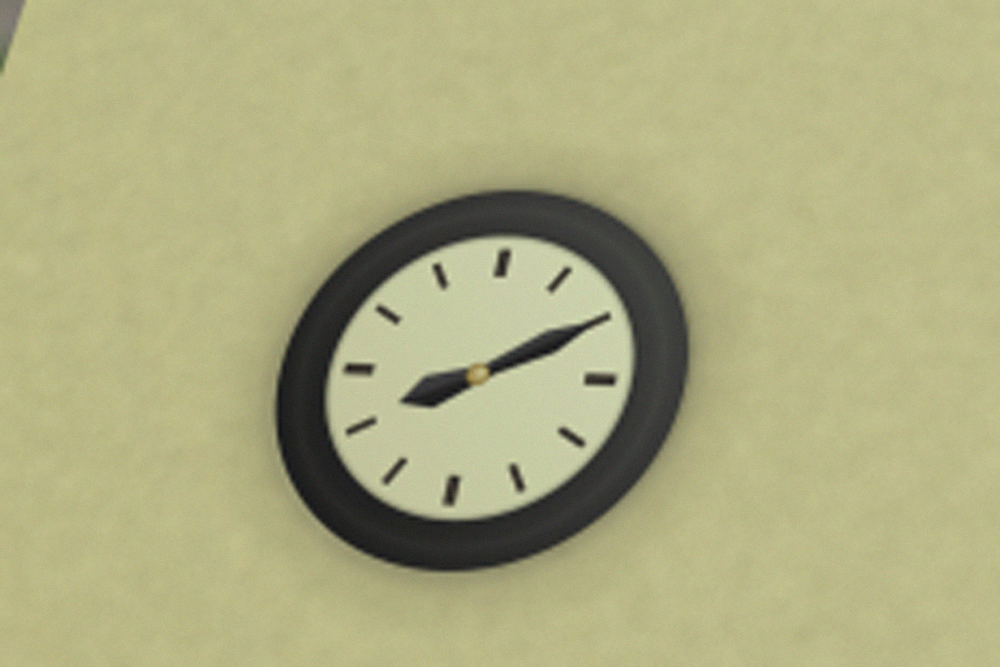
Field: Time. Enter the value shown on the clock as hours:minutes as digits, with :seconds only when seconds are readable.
8:10
